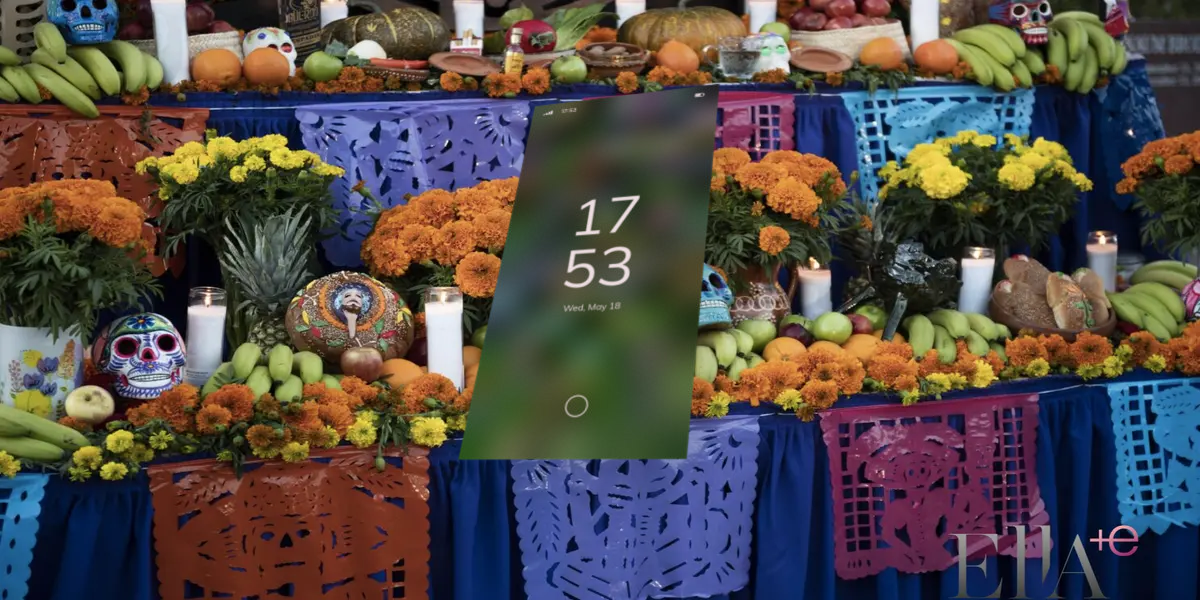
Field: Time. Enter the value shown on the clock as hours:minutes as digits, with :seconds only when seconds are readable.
17:53
